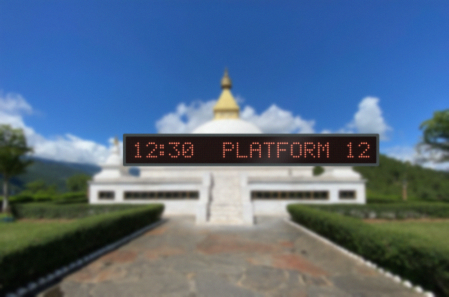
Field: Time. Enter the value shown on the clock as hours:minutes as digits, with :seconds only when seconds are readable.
12:30
